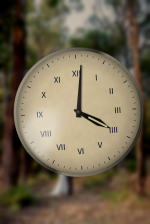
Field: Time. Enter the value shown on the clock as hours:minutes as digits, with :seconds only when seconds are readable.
4:01
